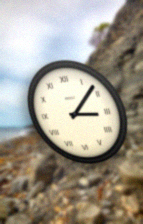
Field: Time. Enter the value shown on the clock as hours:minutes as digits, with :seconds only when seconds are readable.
3:08
